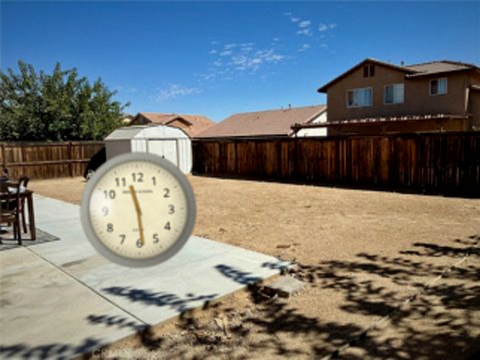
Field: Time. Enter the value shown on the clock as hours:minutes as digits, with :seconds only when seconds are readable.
11:29
